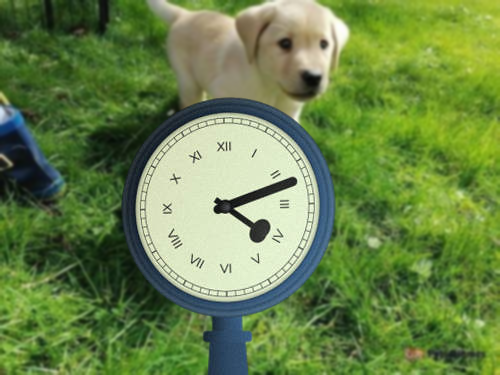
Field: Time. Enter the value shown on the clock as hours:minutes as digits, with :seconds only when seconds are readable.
4:12
